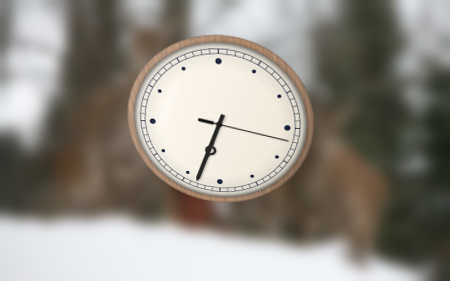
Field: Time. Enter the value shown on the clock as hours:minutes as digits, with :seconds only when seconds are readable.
6:33:17
